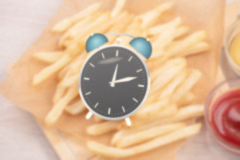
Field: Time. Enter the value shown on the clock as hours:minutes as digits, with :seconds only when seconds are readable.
12:12
